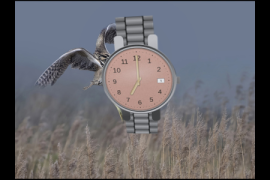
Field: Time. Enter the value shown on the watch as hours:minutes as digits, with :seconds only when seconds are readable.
7:00
